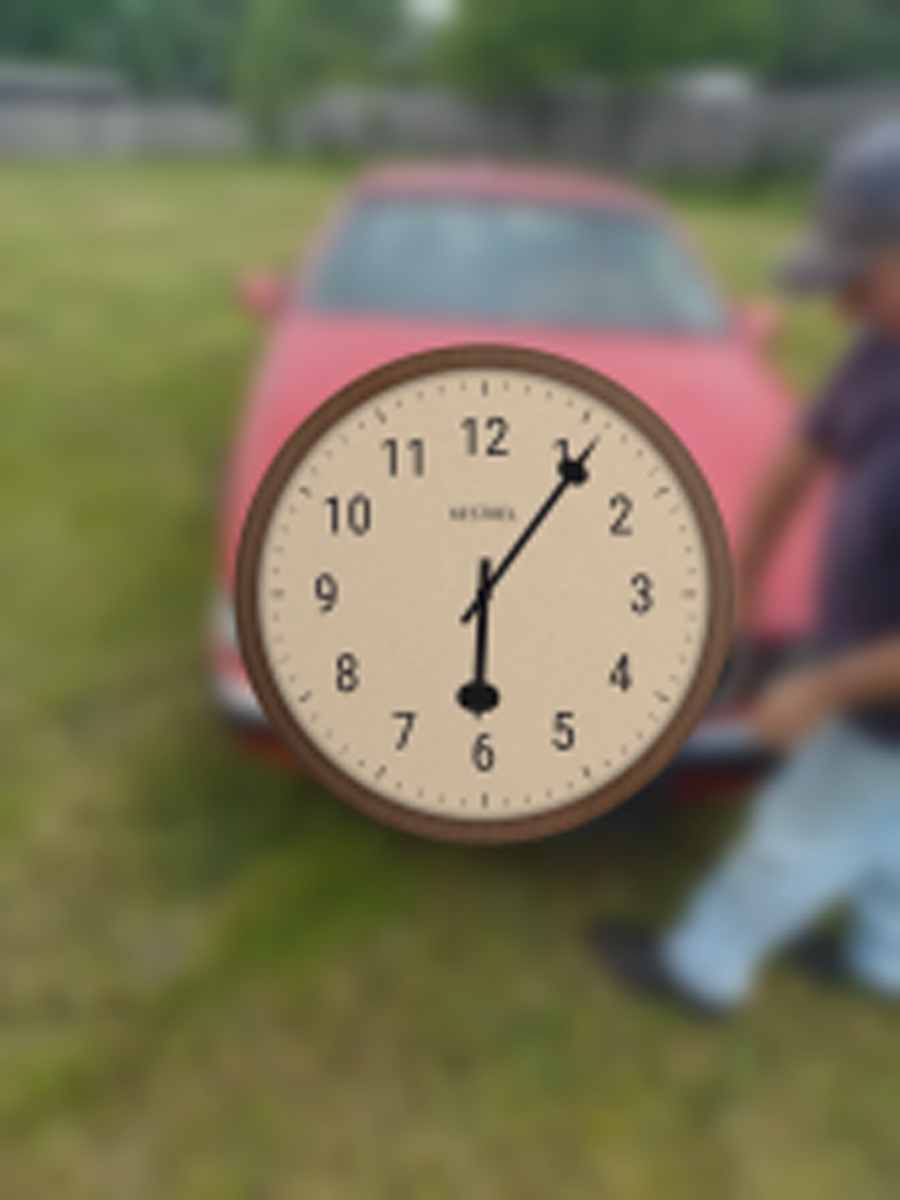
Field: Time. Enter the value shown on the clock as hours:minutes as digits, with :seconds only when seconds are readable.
6:06
